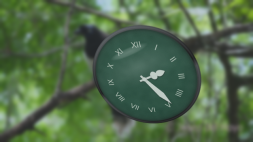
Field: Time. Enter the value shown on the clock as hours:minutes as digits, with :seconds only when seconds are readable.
2:24
